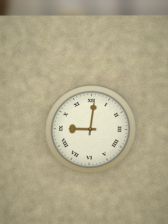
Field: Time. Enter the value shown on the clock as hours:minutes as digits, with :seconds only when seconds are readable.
9:01
